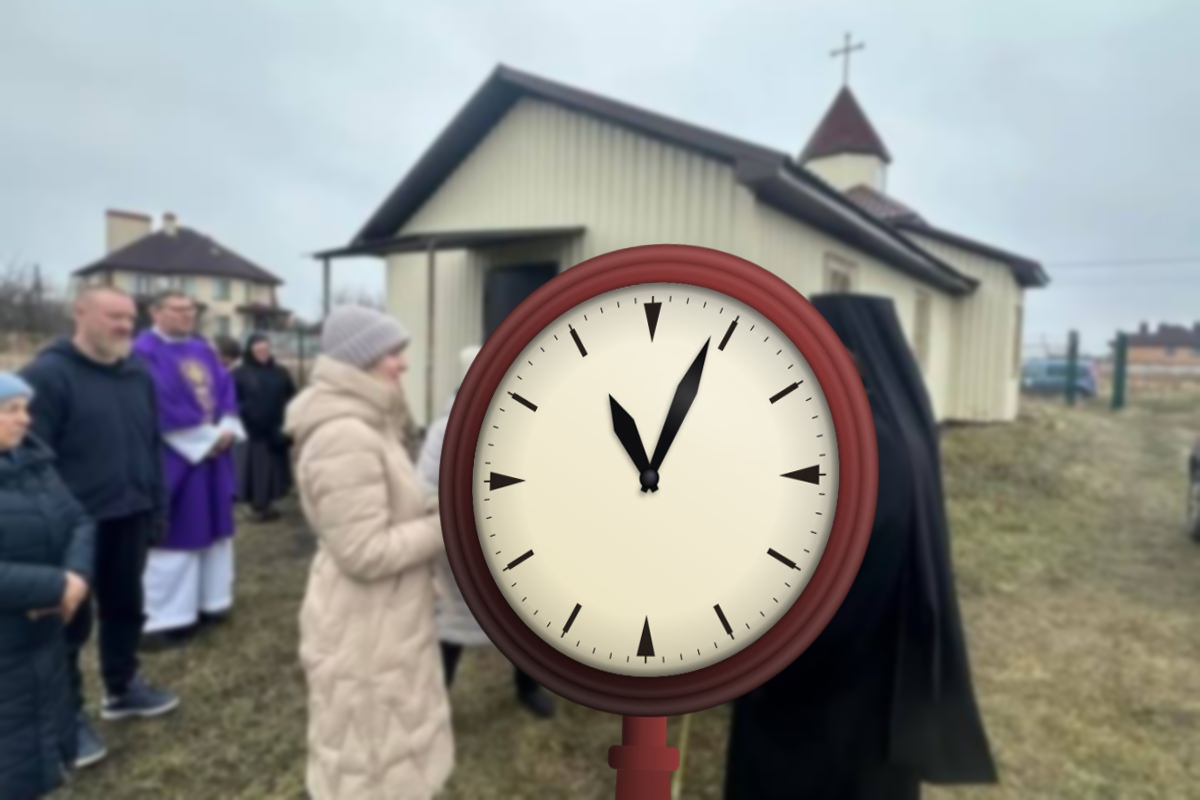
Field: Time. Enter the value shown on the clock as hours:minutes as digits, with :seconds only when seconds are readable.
11:04
